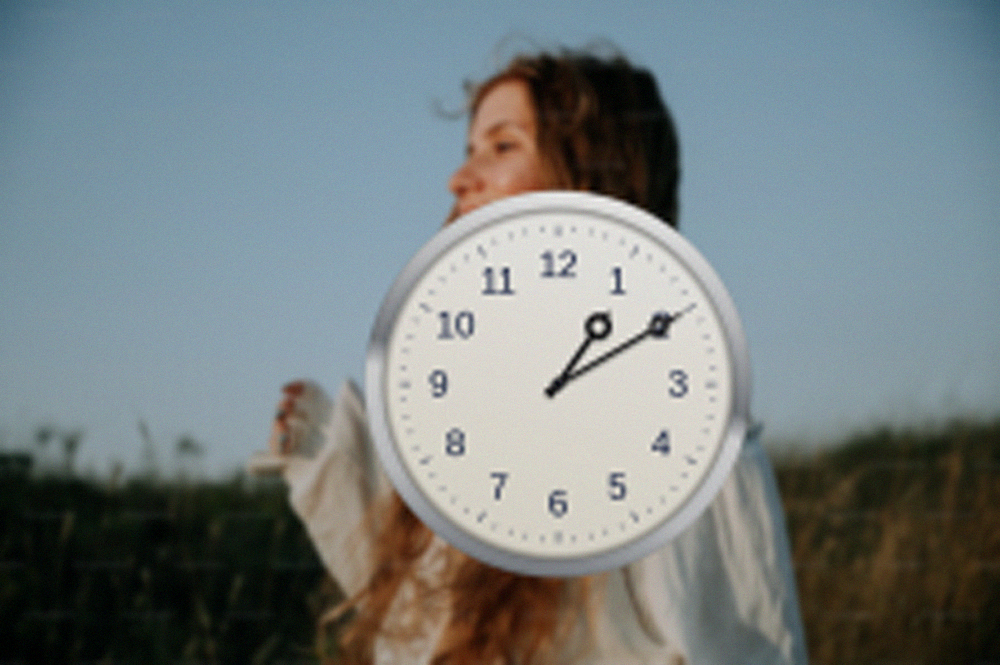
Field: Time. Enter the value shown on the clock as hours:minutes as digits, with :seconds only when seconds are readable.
1:10
